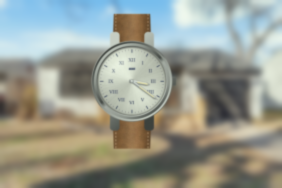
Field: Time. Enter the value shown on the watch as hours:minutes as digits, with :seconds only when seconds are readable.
3:21
